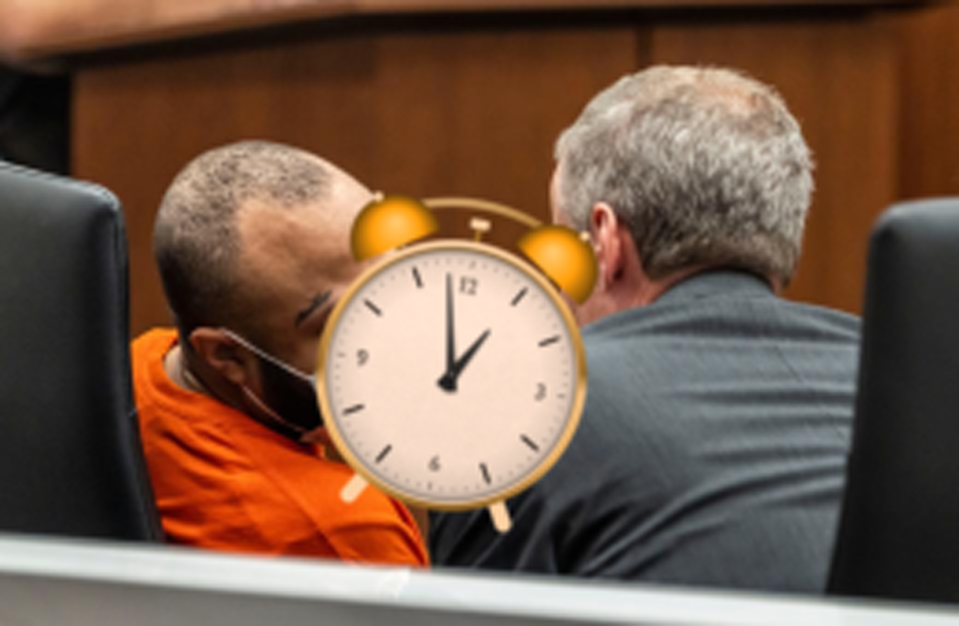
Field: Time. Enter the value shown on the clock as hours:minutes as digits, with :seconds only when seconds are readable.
12:58
